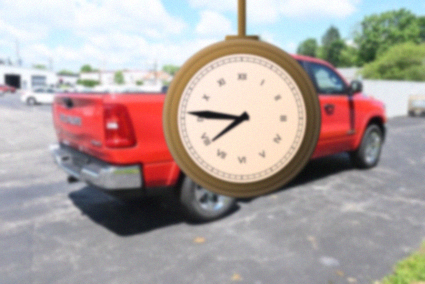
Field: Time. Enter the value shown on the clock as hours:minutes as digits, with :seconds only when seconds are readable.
7:46
